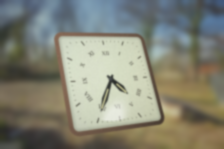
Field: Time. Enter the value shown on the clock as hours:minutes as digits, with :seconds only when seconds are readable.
4:35
